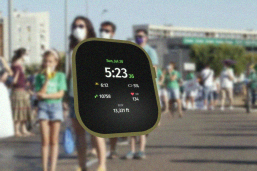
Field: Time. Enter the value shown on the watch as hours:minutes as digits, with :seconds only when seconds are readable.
5:23
